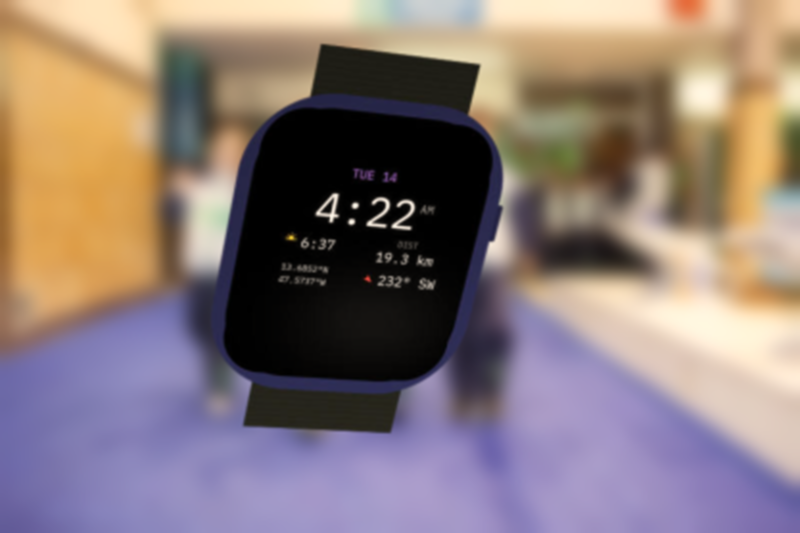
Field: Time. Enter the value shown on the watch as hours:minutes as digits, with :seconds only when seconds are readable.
4:22
